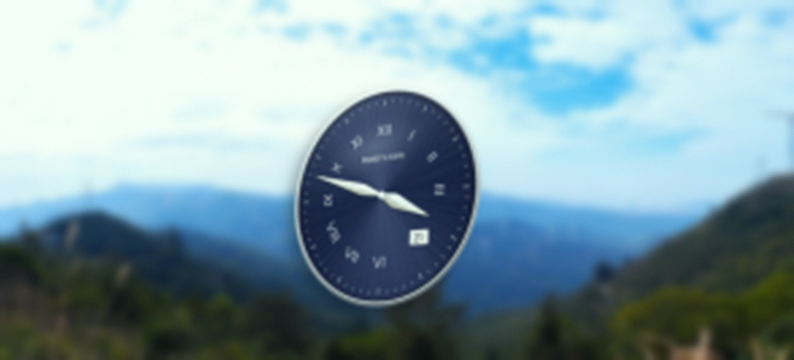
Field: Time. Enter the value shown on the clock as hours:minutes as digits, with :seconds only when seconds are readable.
3:48
